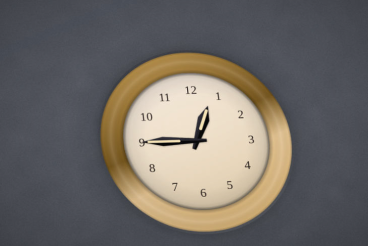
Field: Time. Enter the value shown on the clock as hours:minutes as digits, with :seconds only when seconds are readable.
12:45
